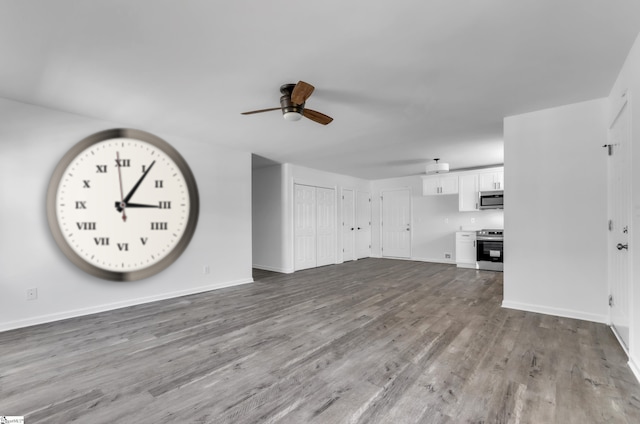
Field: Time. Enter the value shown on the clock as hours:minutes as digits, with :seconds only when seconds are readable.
3:05:59
